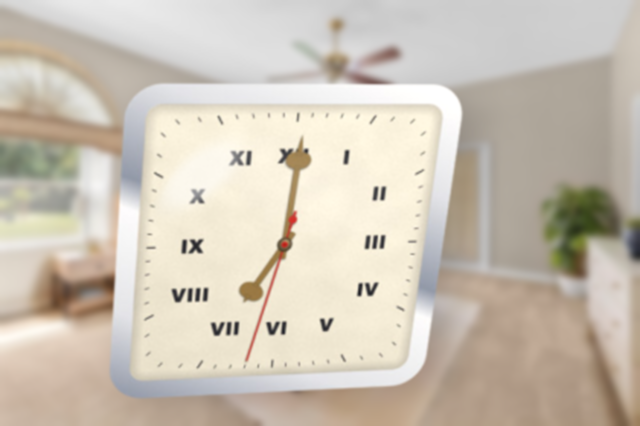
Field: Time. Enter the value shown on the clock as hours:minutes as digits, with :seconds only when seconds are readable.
7:00:32
